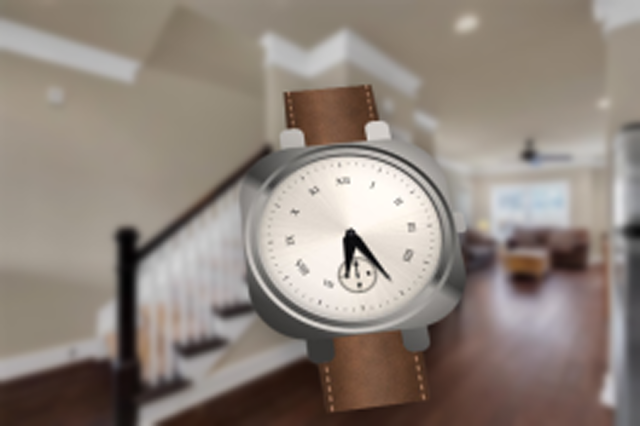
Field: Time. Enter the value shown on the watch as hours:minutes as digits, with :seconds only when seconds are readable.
6:25
